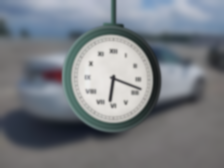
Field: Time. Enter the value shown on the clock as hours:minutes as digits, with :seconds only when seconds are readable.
6:18
